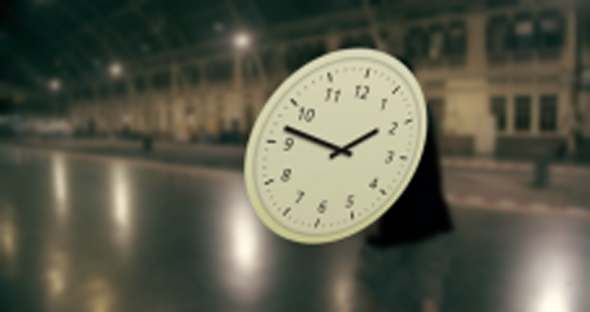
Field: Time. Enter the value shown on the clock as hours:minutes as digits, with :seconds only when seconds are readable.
1:47
